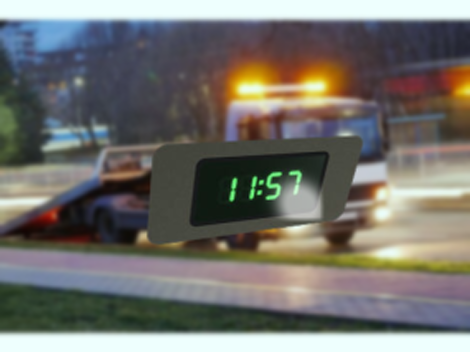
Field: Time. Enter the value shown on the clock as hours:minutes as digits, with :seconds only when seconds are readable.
11:57
